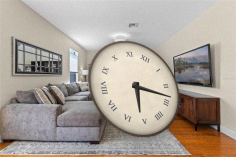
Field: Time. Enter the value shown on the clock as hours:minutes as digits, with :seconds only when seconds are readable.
5:13
